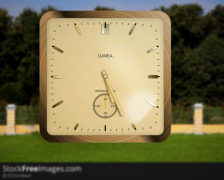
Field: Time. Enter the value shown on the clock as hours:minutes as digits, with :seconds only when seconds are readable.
5:26
